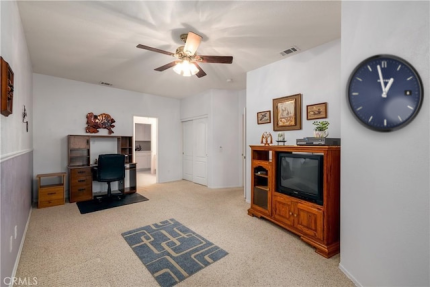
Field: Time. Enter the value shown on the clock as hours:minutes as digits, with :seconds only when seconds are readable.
12:58
